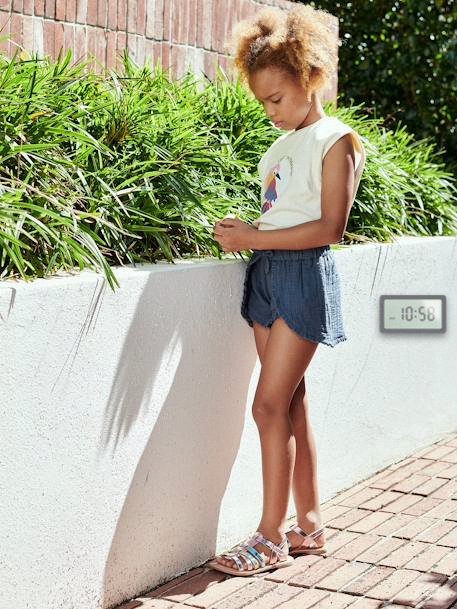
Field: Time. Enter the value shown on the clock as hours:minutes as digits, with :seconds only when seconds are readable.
10:58
